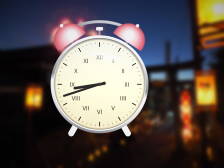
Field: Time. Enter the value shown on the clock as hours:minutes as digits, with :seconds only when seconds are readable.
8:42
